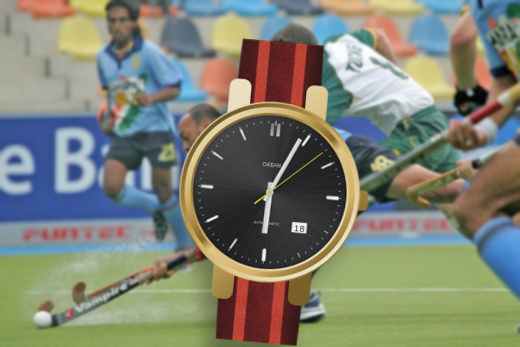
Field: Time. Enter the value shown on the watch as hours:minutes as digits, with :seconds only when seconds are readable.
6:04:08
